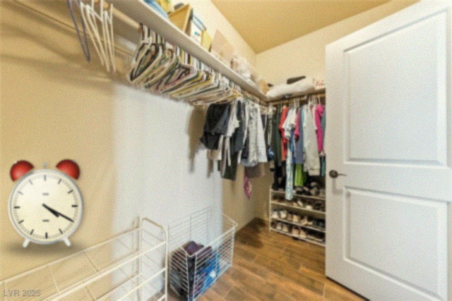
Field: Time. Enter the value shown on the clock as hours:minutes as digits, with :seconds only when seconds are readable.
4:20
